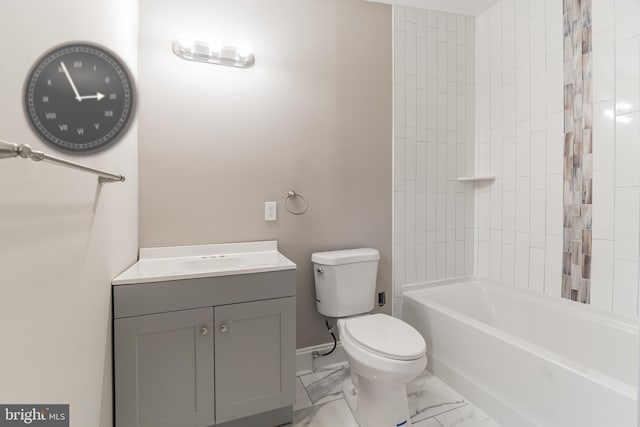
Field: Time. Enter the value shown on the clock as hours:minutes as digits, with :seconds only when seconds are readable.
2:56
